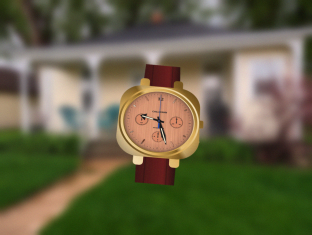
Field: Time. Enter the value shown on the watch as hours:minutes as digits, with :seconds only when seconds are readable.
9:27
